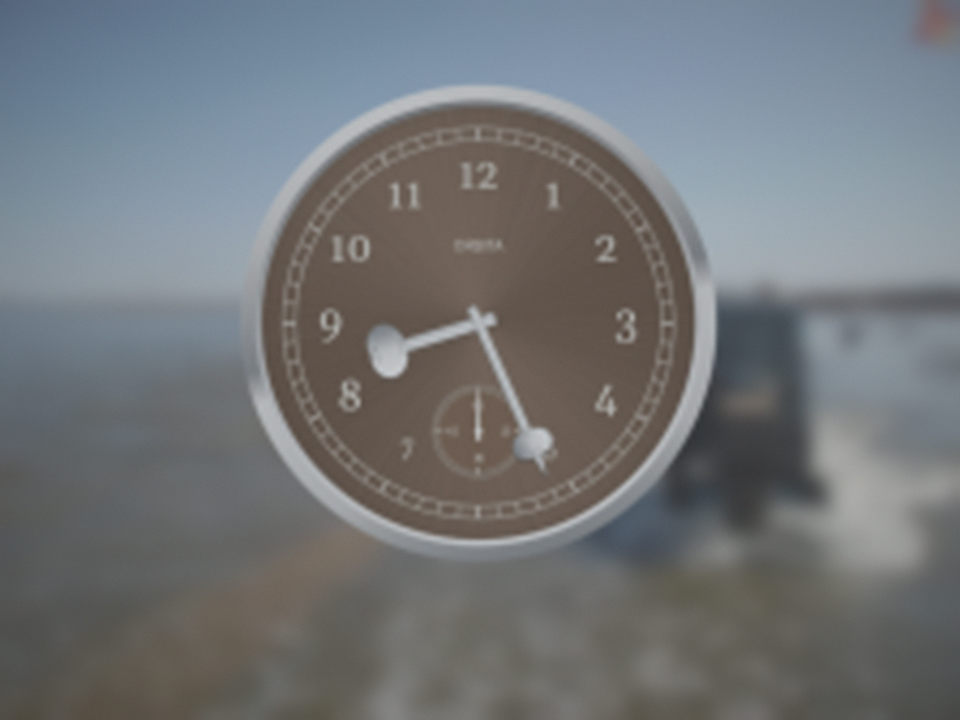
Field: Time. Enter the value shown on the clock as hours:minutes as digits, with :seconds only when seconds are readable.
8:26
